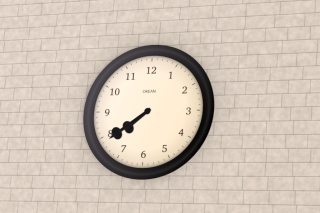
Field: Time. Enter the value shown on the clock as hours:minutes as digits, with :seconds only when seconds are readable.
7:39
